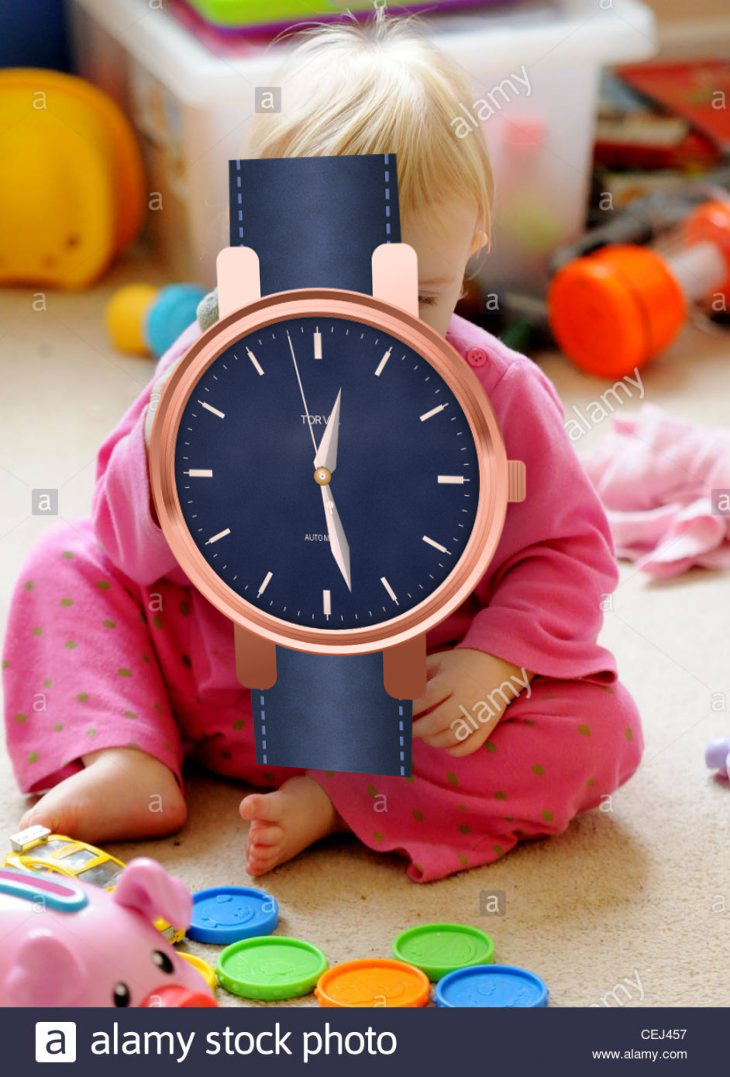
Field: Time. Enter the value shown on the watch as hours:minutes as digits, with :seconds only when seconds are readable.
12:27:58
